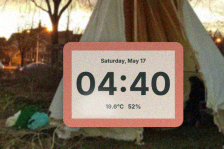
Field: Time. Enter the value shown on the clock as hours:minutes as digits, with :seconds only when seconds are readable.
4:40
